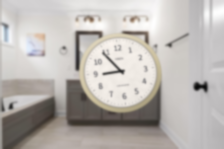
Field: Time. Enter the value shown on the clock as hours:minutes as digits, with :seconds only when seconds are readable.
8:54
